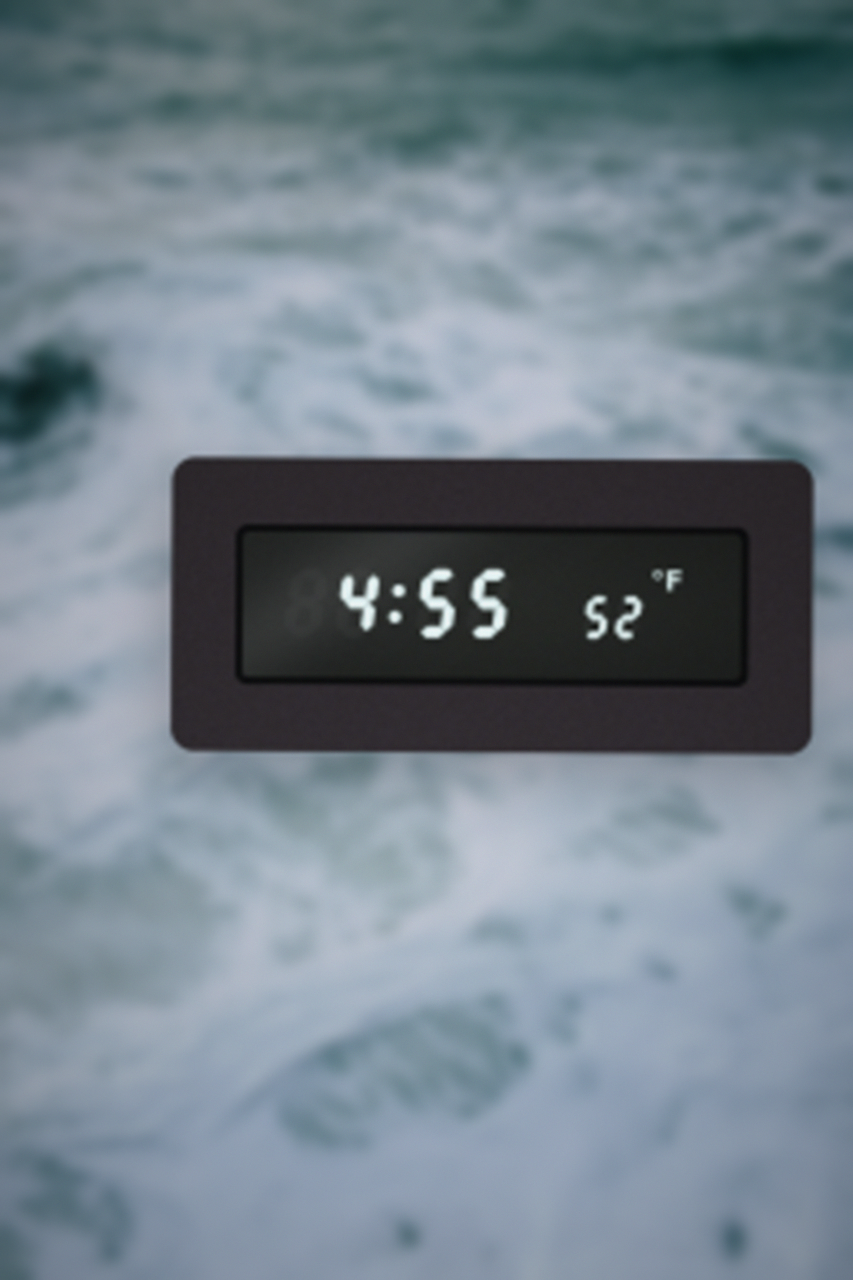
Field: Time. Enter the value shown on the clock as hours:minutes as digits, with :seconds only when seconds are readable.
4:55
